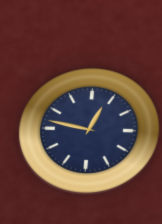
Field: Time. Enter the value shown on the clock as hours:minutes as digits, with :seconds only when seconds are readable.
12:47
